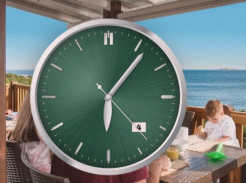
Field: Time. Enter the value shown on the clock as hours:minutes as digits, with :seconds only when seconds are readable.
6:06:23
